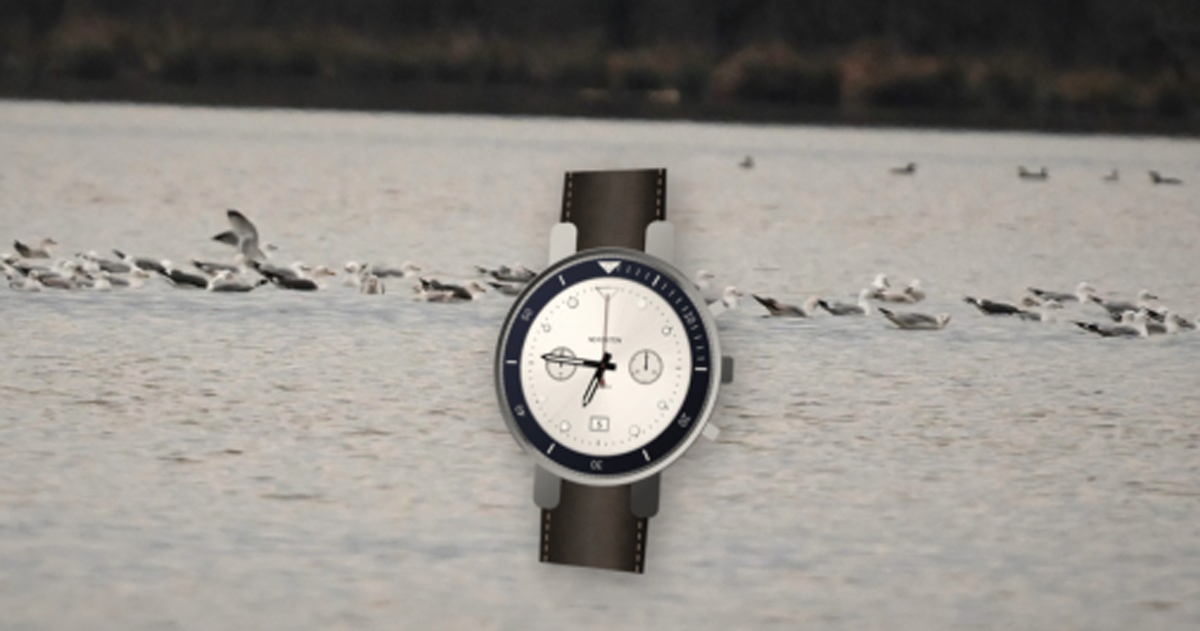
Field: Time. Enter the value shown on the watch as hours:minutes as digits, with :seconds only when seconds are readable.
6:46
